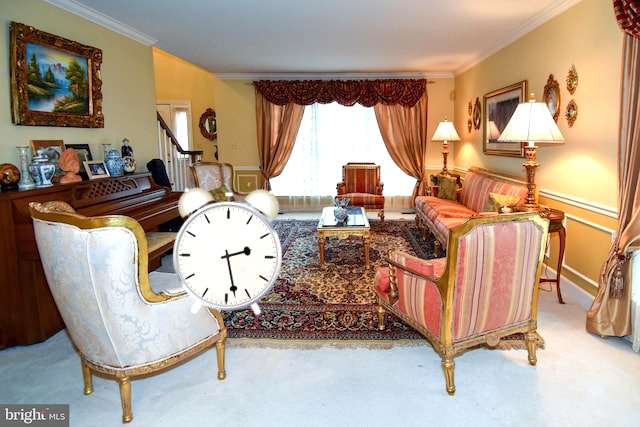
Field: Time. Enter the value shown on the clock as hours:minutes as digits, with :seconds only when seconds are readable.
2:28
